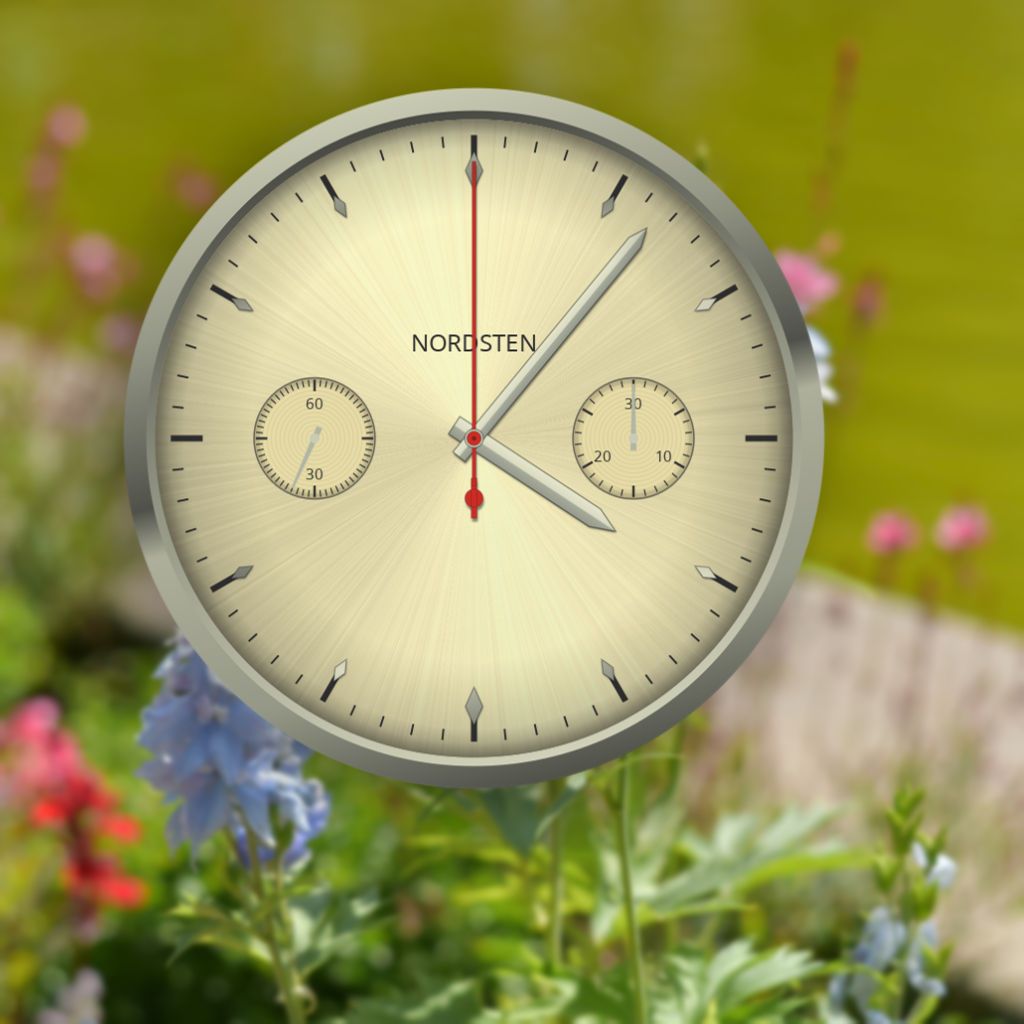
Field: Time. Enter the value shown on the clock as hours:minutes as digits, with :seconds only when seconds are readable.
4:06:34
